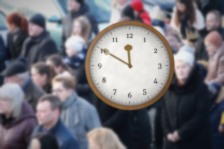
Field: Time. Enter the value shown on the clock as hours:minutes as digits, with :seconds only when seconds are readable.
11:50
